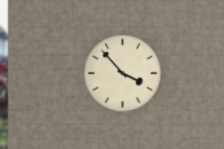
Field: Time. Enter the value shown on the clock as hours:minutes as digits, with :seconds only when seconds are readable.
3:53
